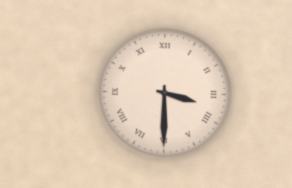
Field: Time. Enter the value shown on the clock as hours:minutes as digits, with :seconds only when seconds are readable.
3:30
